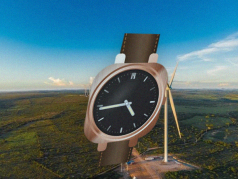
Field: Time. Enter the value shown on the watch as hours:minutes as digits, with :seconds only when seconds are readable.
4:44
